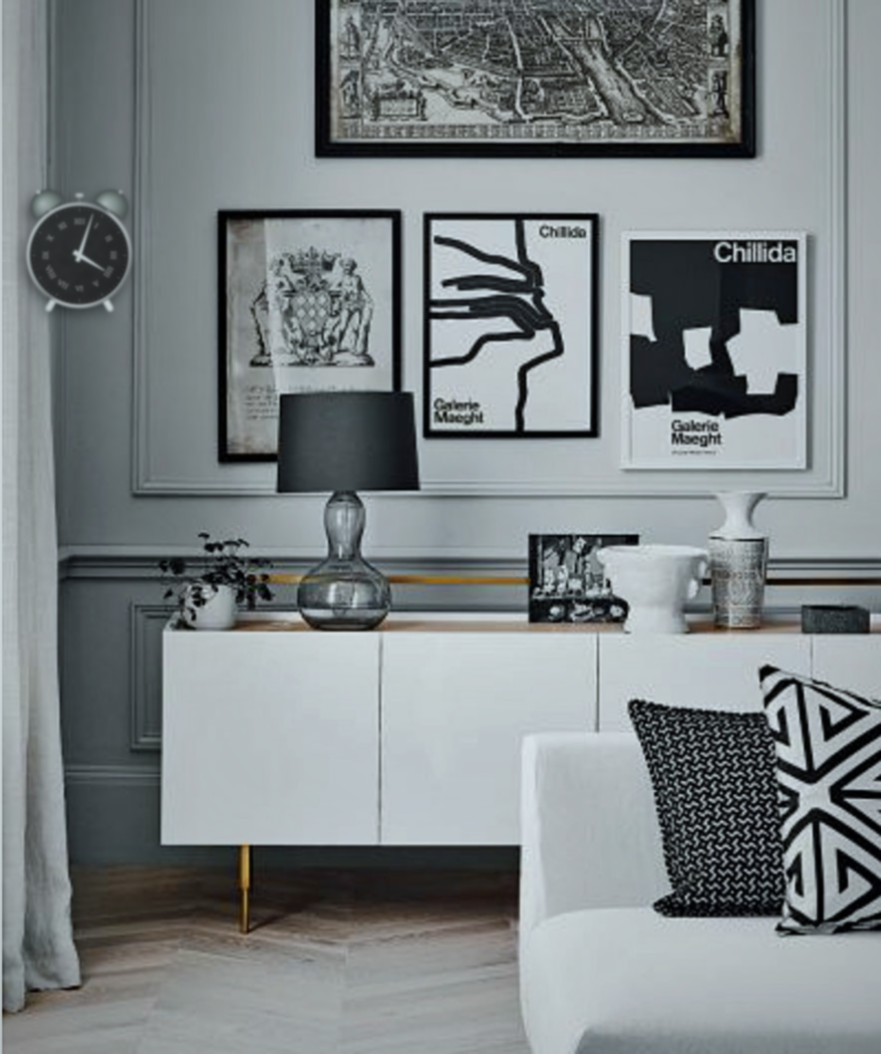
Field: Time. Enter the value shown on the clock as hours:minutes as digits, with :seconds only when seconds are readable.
4:03
